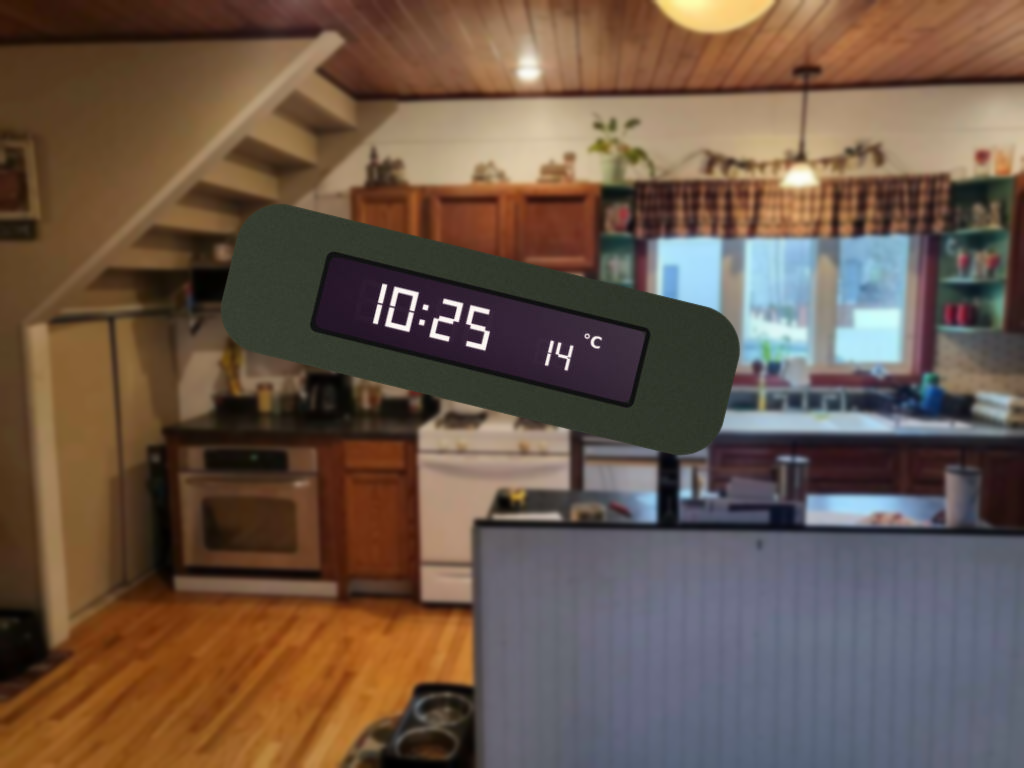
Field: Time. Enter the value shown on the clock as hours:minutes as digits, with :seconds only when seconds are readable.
10:25
